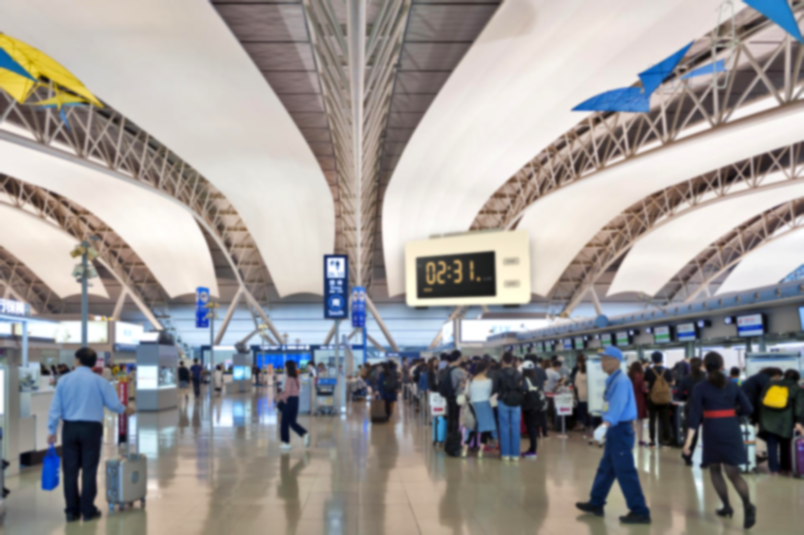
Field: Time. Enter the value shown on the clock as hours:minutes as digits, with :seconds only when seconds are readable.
2:31
